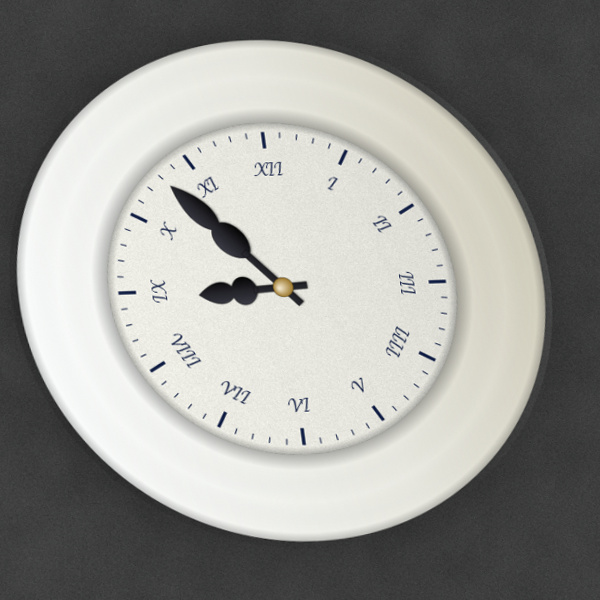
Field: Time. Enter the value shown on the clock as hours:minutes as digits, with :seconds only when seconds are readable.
8:53
